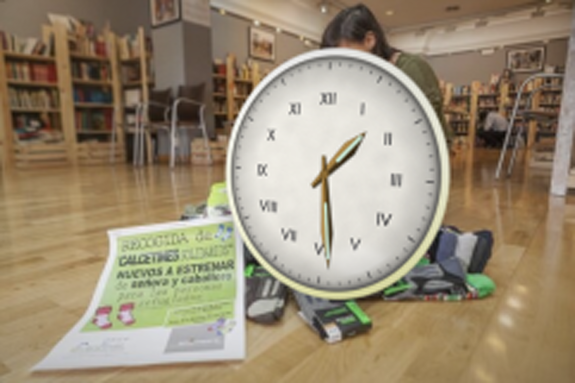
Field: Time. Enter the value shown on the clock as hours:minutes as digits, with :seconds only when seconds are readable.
1:29
